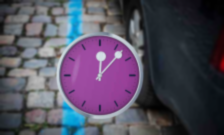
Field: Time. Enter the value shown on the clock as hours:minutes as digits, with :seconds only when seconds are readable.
12:07
